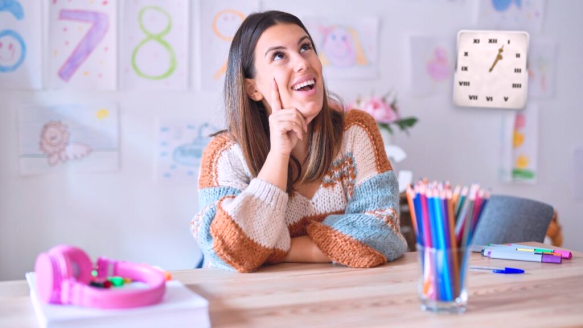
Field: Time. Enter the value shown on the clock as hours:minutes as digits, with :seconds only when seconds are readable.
1:04
